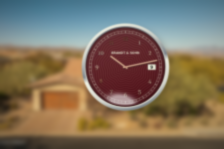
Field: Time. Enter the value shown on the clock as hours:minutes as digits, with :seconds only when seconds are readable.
10:13
